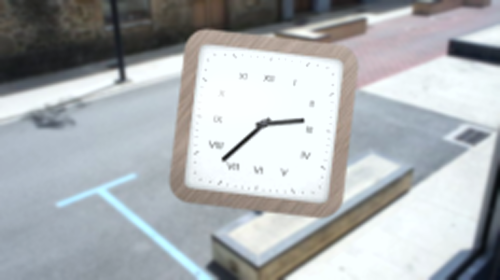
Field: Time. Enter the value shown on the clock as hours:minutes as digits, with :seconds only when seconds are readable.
2:37
